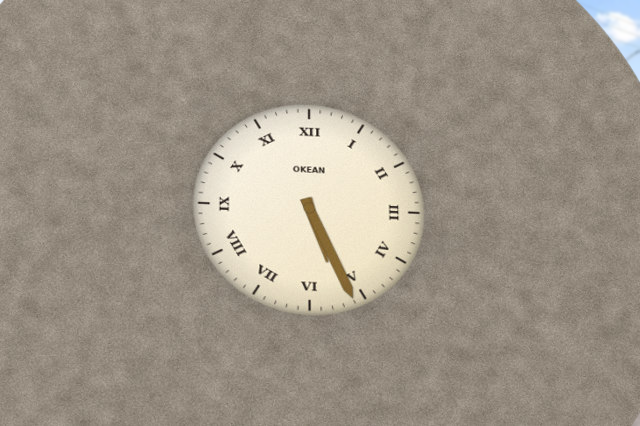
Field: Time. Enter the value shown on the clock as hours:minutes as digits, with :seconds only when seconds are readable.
5:26
